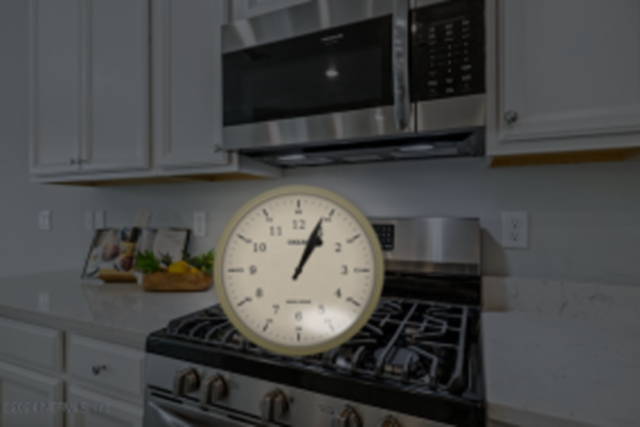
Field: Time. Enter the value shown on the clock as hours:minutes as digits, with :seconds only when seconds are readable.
1:04
